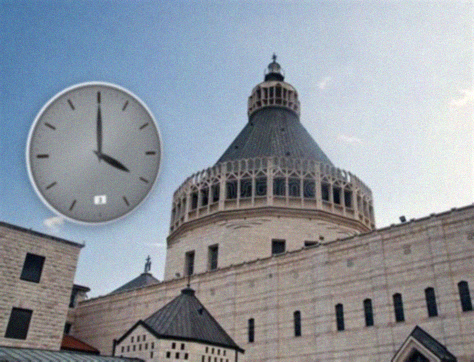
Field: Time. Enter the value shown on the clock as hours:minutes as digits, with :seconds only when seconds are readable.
4:00
